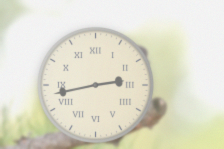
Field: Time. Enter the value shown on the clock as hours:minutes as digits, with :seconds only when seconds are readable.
2:43
